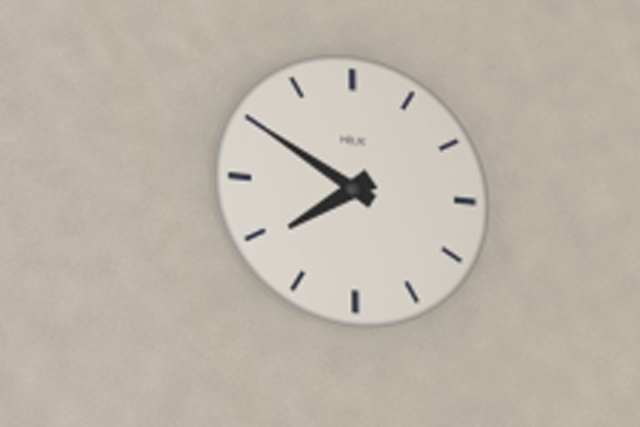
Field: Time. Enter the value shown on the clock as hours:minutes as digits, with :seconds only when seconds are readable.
7:50
